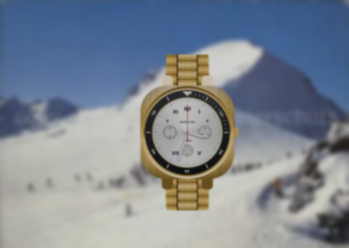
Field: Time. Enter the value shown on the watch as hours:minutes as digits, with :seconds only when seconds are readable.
3:33
